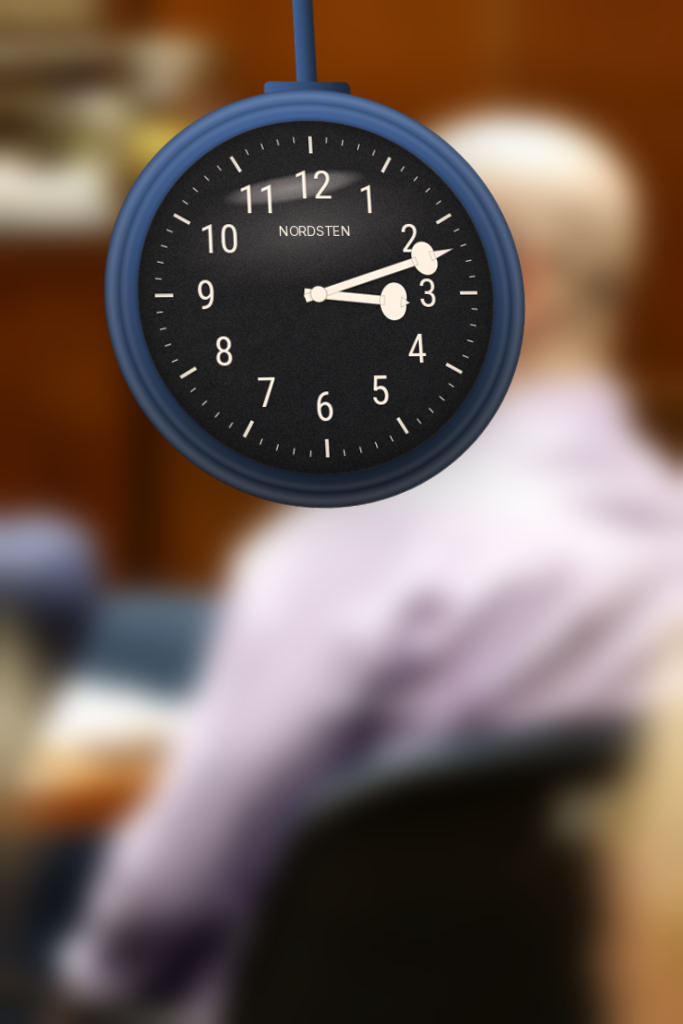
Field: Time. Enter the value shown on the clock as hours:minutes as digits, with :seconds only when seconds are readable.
3:12
